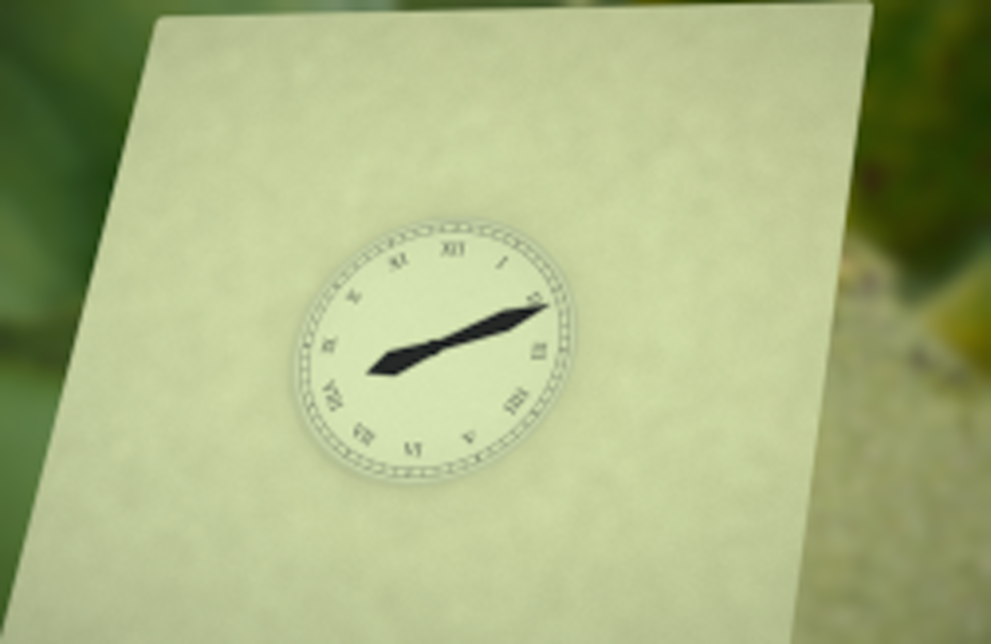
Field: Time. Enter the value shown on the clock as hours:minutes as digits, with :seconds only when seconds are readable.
8:11
